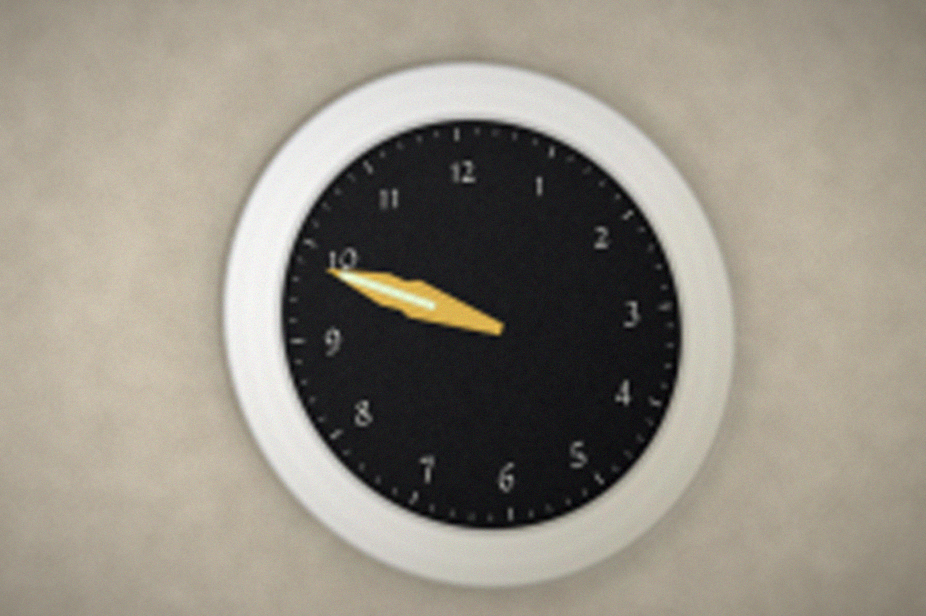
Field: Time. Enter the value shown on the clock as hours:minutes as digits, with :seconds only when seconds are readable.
9:49
